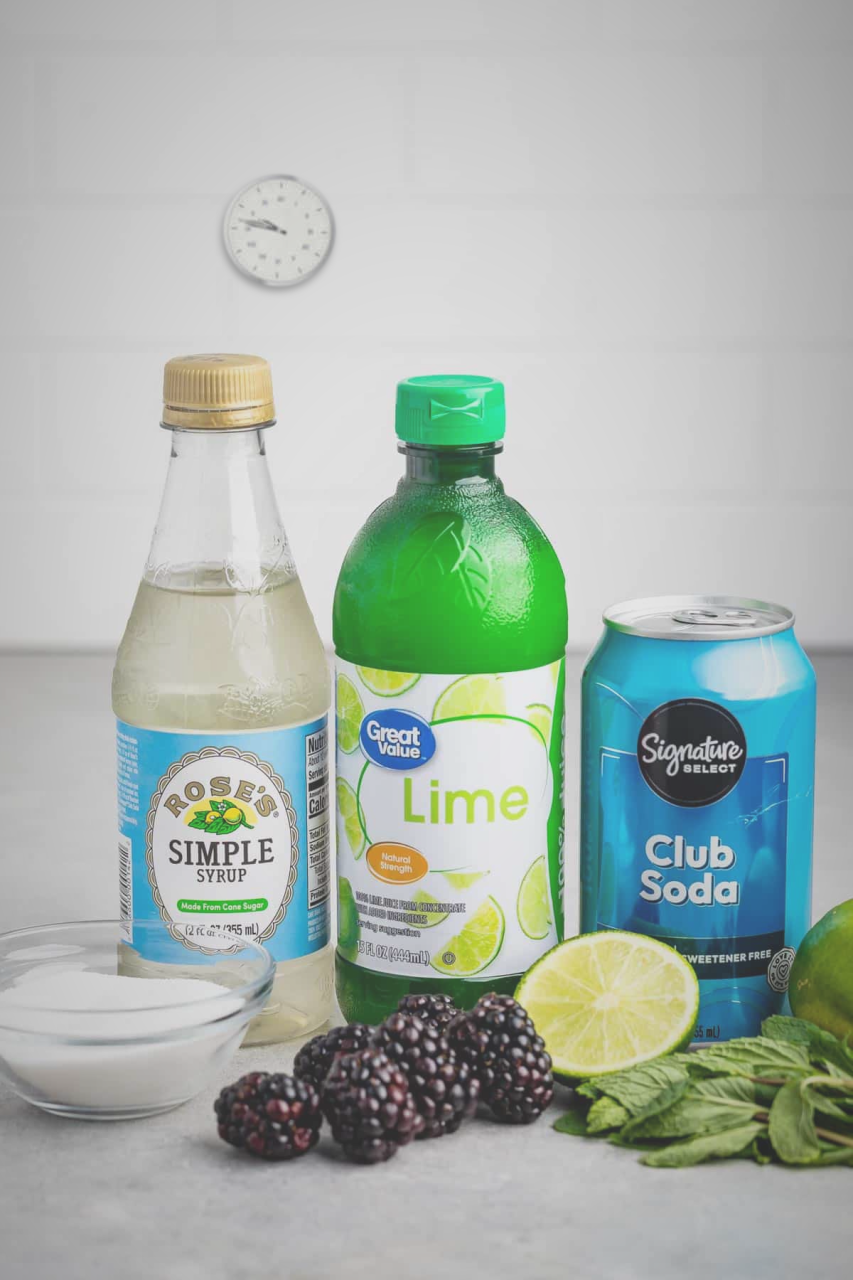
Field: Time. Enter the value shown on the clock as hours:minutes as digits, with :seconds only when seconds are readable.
9:47
